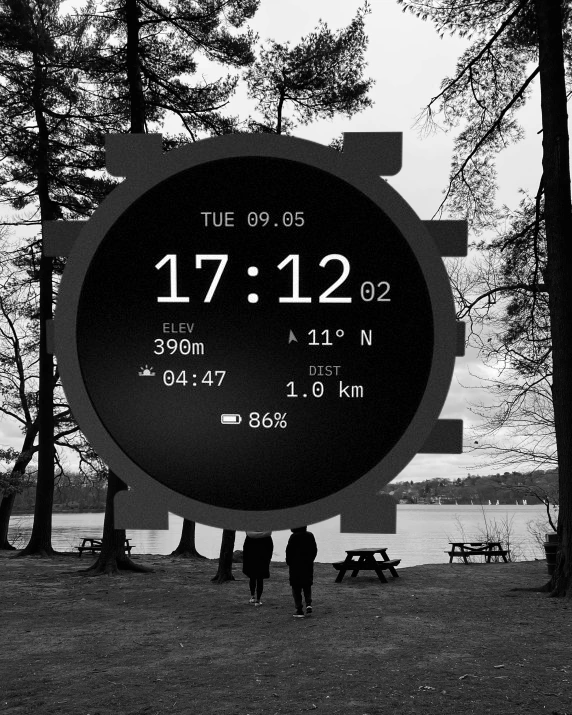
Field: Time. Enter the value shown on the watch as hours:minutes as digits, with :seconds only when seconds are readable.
17:12:02
